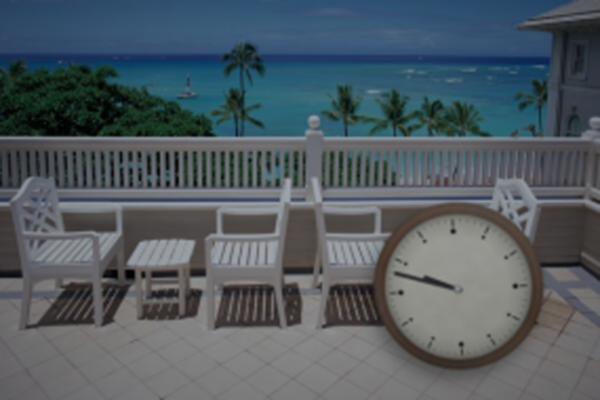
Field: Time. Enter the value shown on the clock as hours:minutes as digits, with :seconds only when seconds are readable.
9:48
